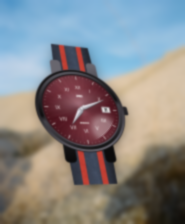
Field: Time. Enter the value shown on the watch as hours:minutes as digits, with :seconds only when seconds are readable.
7:11
